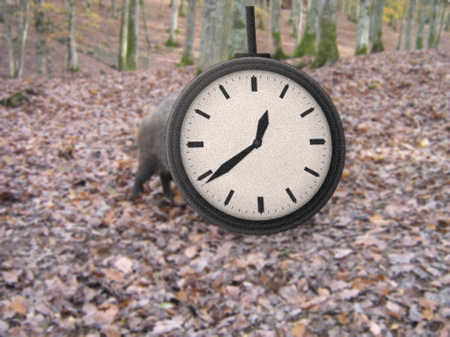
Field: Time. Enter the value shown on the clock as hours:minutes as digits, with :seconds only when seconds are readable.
12:39
